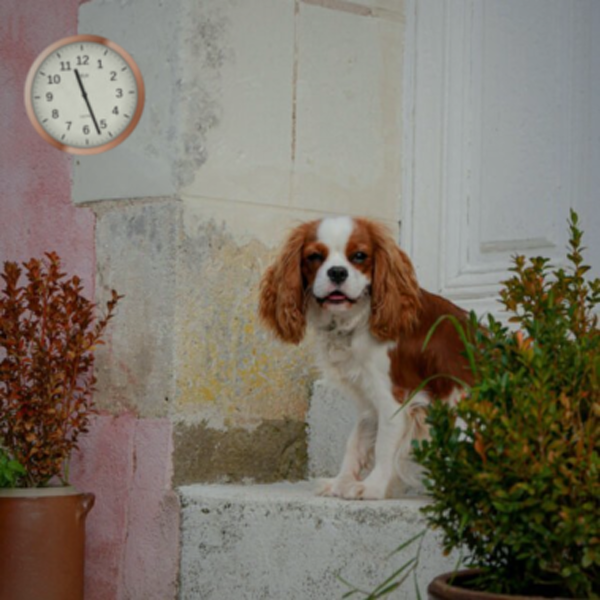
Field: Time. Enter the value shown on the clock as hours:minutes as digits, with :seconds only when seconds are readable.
11:27
